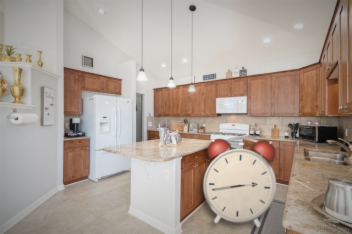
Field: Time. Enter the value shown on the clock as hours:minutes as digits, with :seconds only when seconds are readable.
2:43
